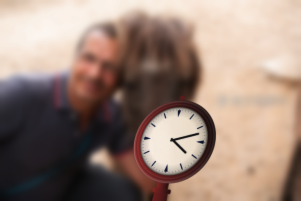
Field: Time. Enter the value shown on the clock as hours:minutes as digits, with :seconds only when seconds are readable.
4:12
